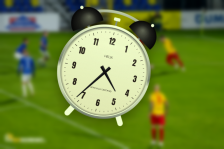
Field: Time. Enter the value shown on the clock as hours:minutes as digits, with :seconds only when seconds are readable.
4:36
